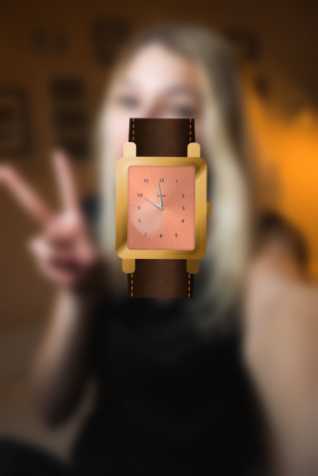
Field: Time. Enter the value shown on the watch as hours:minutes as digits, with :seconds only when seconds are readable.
9:59
